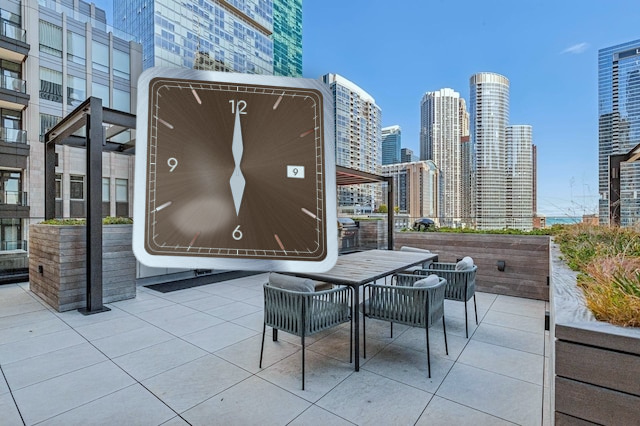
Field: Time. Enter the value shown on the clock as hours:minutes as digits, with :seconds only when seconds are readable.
6:00
